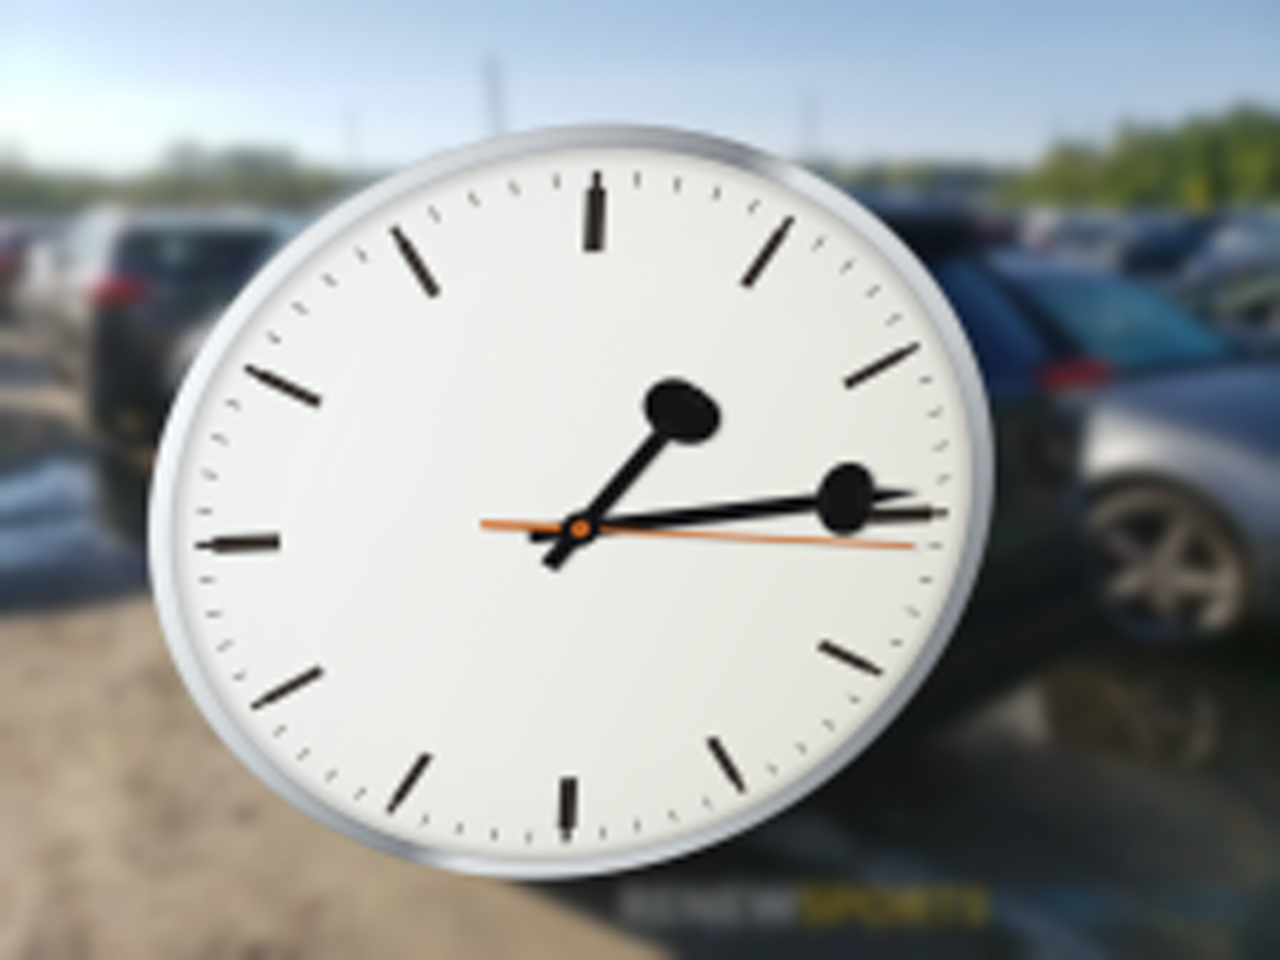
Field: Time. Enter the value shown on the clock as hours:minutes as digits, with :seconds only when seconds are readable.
1:14:16
